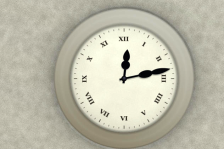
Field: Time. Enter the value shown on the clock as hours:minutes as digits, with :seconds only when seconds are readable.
12:13
